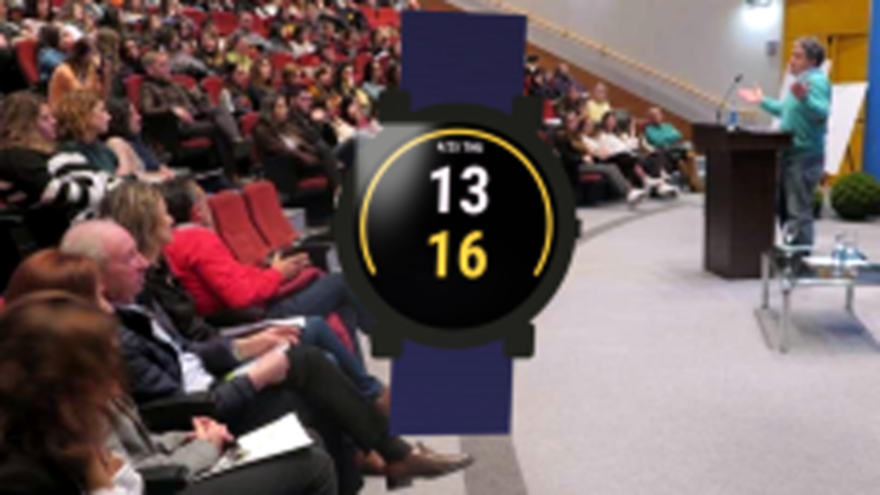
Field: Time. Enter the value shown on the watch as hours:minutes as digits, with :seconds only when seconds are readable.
13:16
